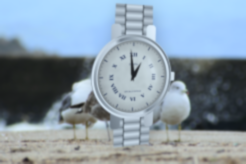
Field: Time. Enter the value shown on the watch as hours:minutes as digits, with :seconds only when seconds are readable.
12:59
